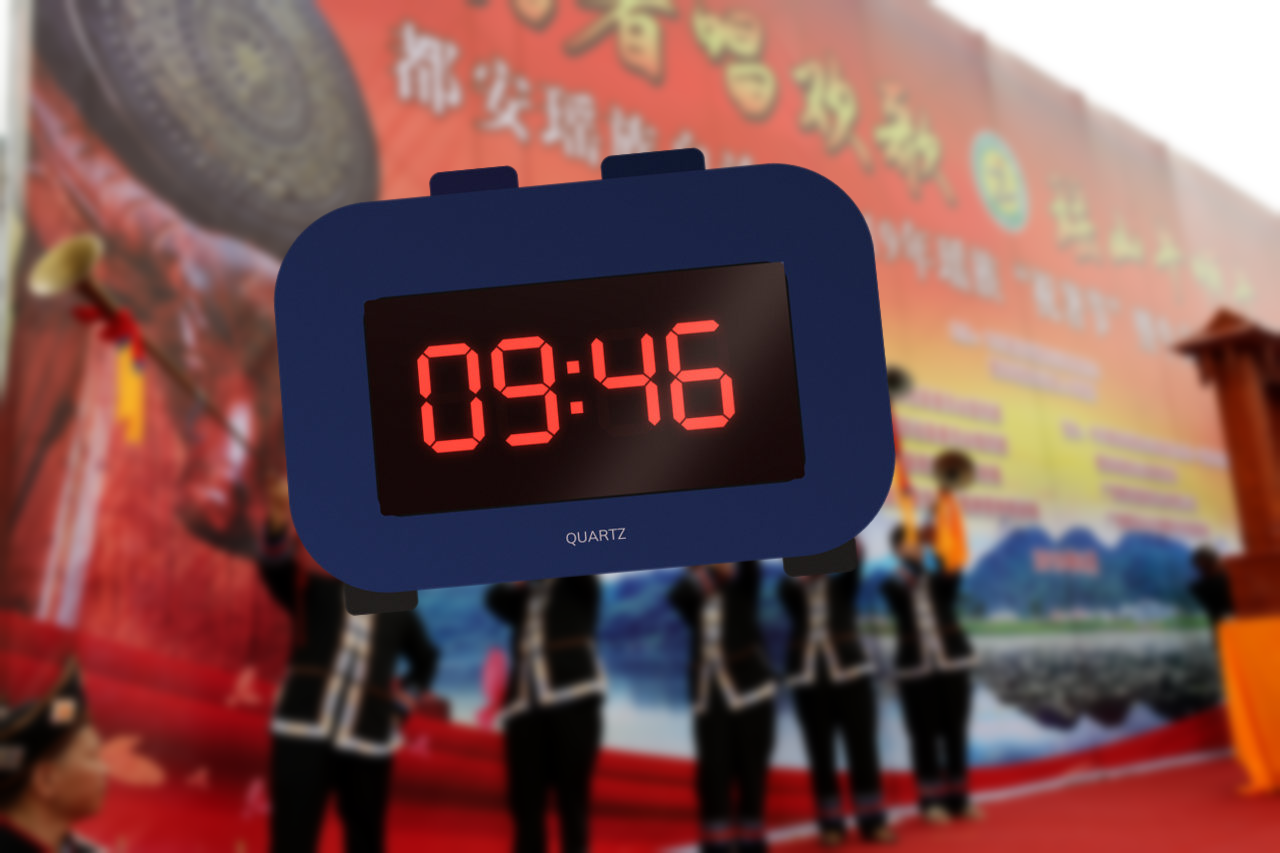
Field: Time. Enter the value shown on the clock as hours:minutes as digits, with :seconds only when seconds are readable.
9:46
